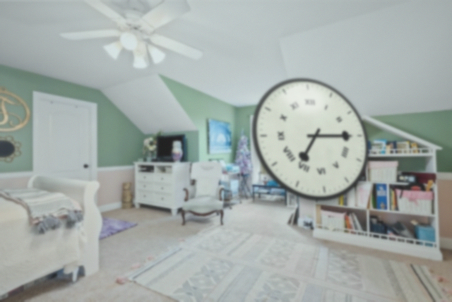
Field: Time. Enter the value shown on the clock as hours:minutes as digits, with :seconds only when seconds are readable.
7:15
